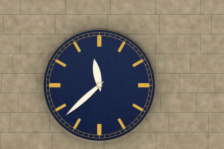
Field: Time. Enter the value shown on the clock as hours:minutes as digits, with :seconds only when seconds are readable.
11:38
